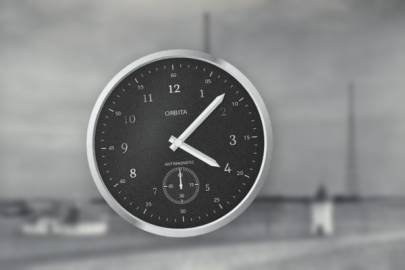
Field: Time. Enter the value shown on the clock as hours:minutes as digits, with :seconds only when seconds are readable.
4:08
